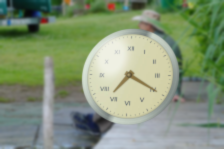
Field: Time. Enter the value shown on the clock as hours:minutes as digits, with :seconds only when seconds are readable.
7:20
